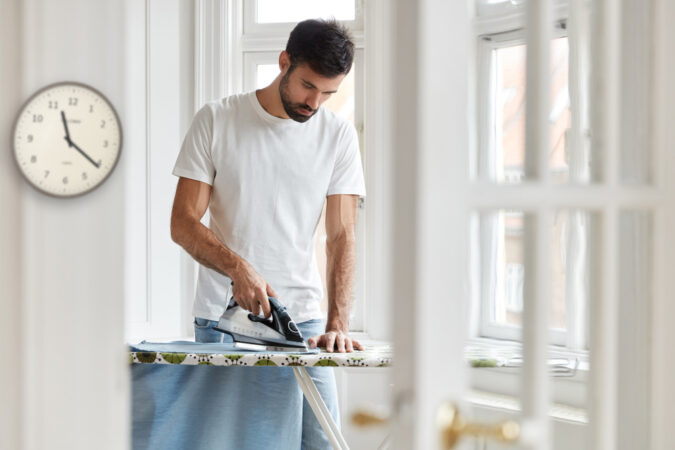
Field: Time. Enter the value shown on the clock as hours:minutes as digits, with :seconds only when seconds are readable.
11:21
